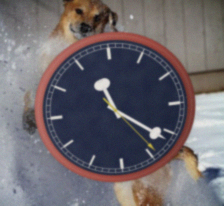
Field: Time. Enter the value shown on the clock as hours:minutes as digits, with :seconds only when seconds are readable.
11:21:24
